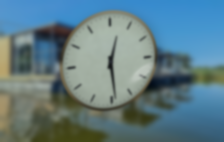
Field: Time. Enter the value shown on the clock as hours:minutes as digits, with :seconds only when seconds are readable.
12:29
